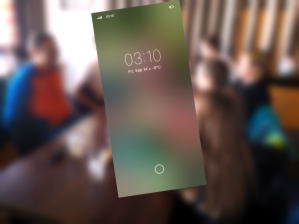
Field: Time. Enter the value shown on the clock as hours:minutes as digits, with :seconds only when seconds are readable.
3:10
